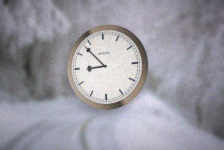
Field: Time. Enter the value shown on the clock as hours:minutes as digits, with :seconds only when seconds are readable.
8:53
